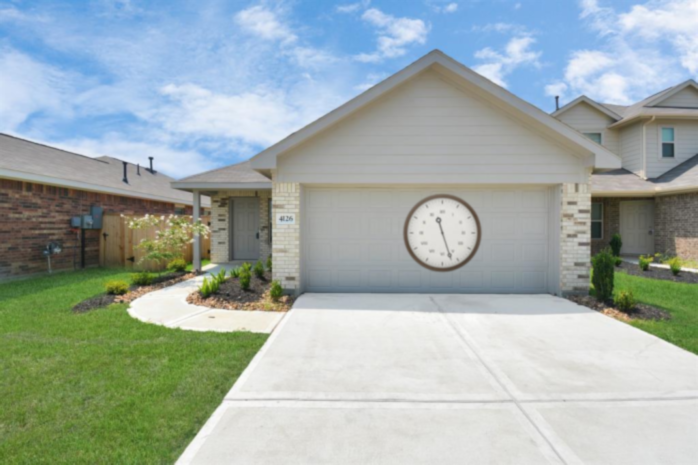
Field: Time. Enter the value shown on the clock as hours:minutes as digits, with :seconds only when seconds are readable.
11:27
